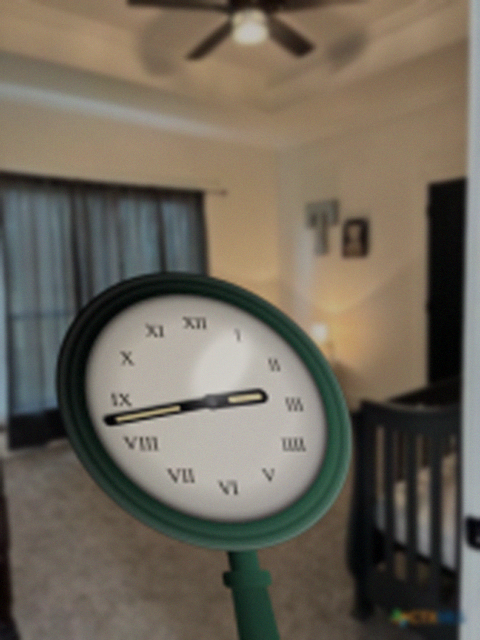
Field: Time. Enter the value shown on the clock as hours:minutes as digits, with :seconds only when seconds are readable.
2:43
